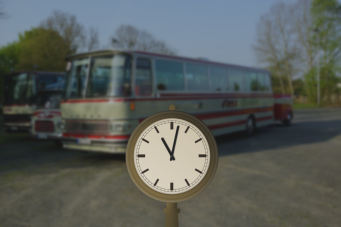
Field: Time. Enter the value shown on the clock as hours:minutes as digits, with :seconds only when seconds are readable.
11:02
